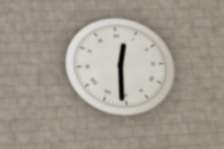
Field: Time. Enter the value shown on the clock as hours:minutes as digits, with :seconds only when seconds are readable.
12:31
